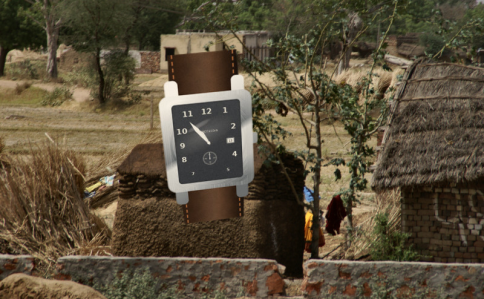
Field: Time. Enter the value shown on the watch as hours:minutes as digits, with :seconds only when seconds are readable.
10:54
